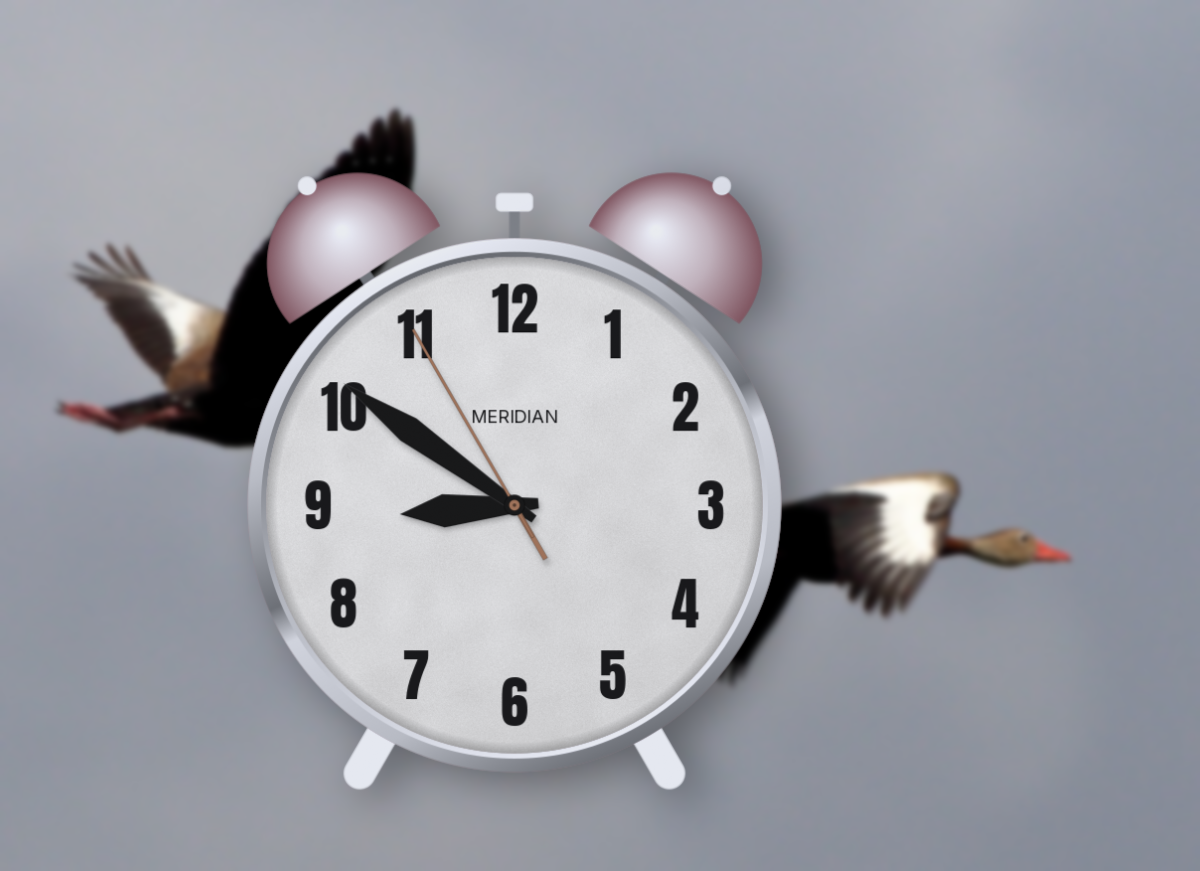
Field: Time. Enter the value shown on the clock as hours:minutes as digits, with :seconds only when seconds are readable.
8:50:55
